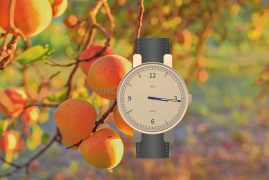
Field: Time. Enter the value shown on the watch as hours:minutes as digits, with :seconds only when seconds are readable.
3:16
